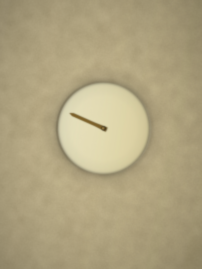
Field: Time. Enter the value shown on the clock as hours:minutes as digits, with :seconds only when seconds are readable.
9:49
